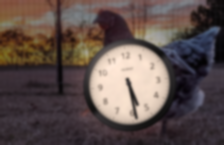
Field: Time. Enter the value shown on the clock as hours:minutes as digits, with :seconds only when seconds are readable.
5:29
